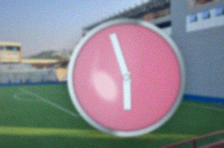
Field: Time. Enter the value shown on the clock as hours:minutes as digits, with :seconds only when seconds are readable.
5:57
